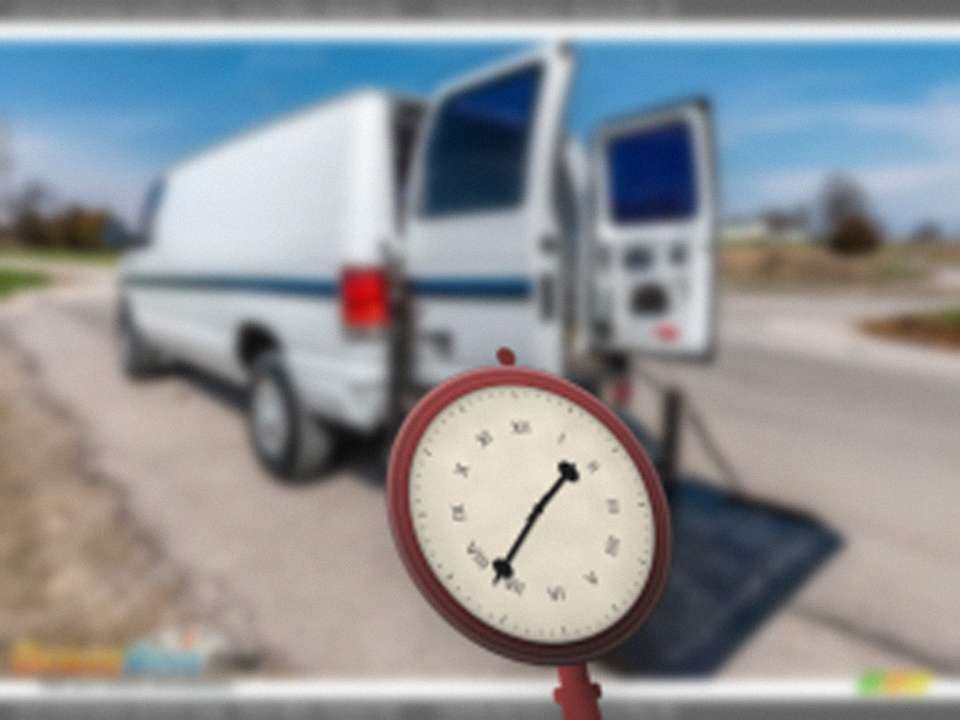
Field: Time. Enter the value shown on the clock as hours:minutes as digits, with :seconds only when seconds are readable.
1:37
